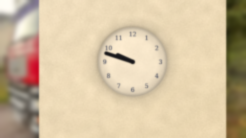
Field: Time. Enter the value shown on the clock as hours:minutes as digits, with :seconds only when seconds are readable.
9:48
